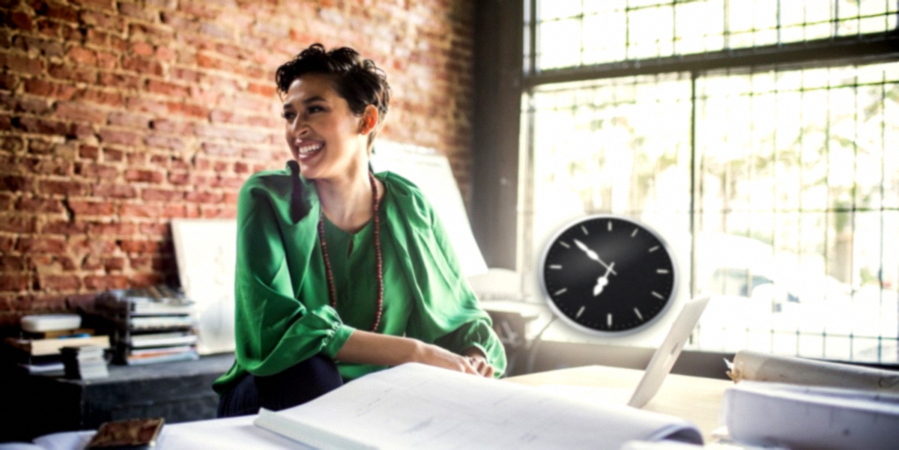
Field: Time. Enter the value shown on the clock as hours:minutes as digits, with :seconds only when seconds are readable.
6:52
